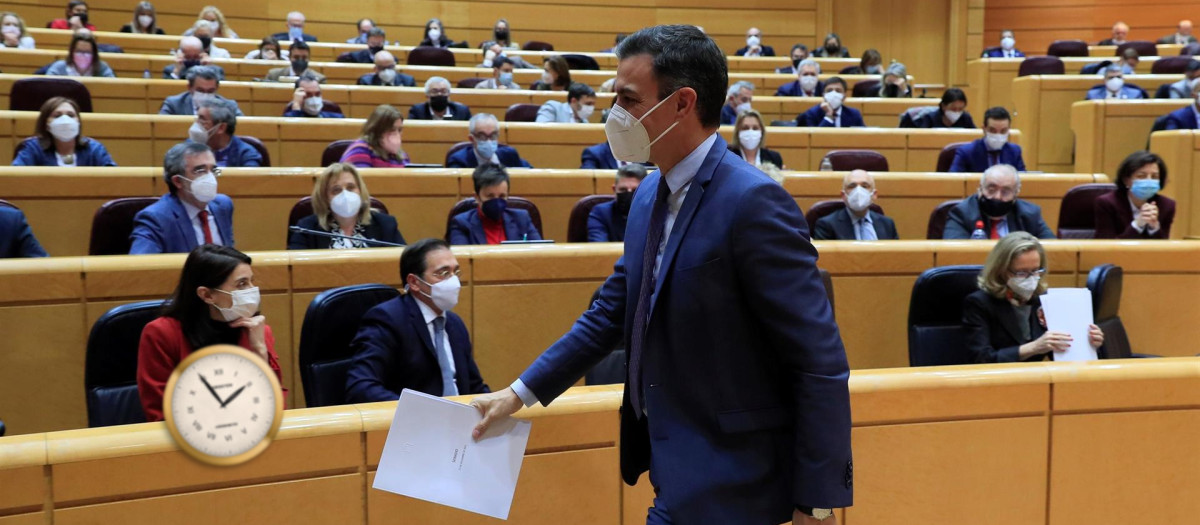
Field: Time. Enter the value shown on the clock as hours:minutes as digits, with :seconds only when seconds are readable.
1:55
